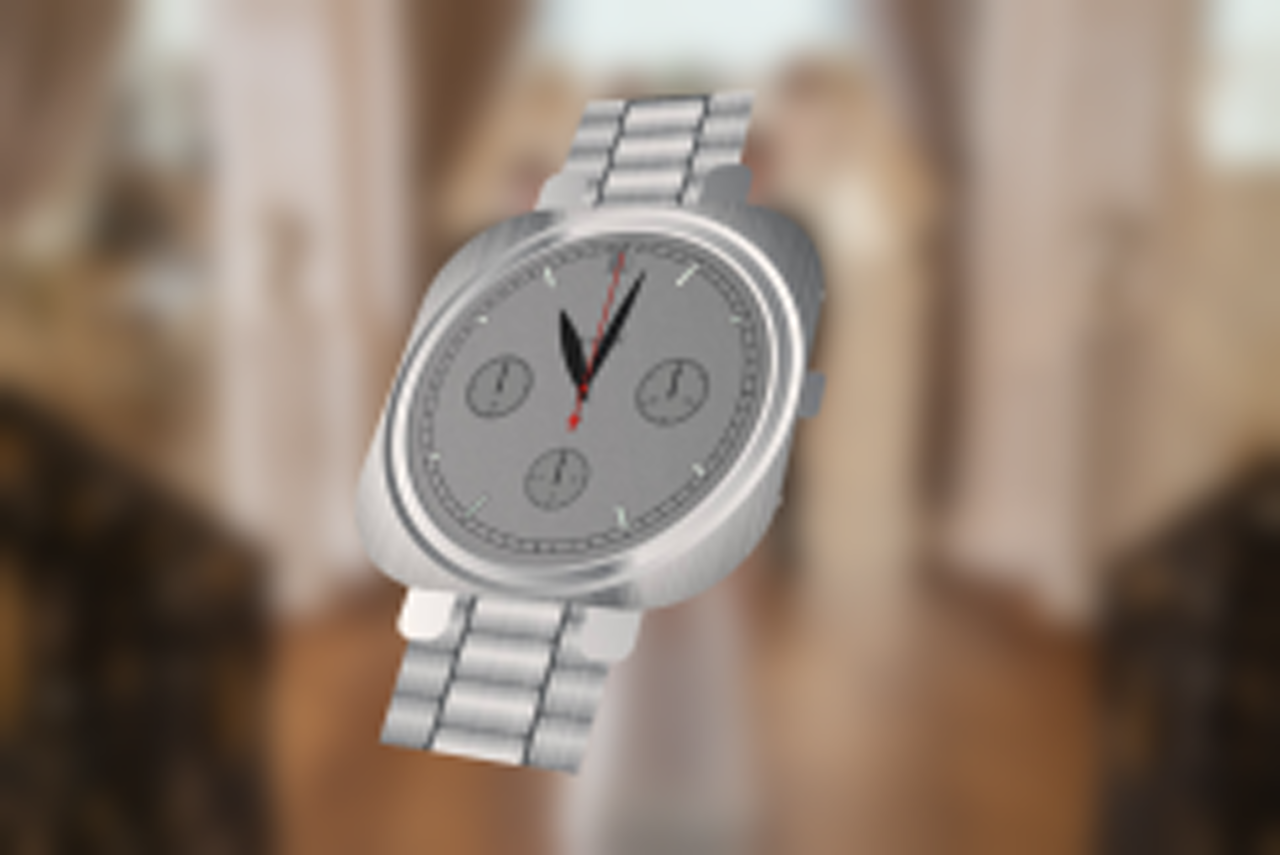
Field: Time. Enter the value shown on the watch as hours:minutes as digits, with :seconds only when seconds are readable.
11:02
